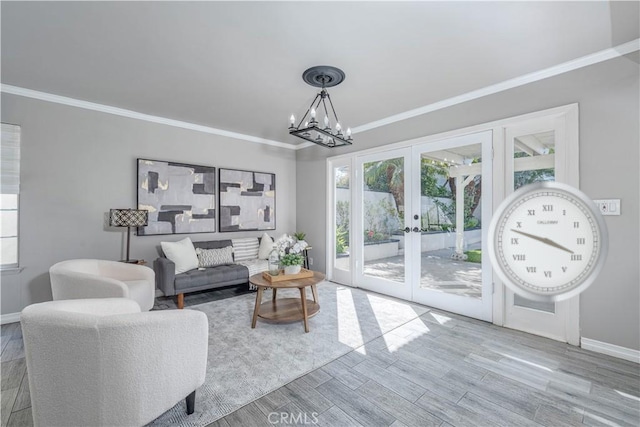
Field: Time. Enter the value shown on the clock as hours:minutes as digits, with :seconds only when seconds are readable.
3:48
